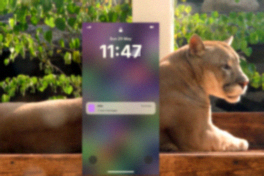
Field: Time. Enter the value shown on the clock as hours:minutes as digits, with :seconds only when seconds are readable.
11:47
